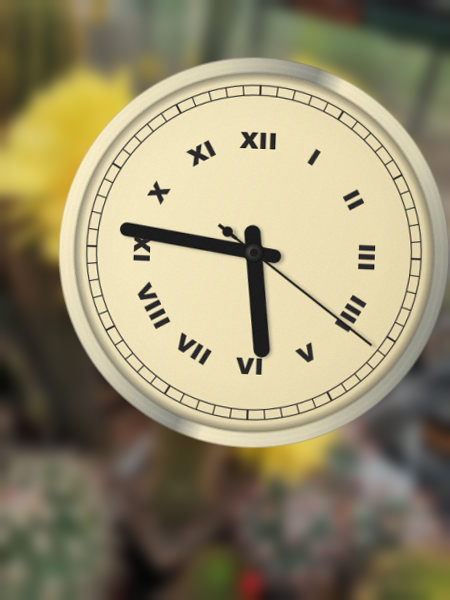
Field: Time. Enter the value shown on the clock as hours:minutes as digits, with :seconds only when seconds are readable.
5:46:21
